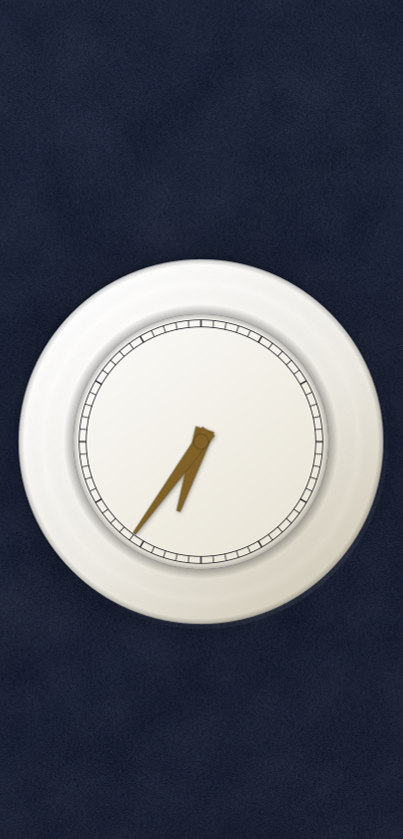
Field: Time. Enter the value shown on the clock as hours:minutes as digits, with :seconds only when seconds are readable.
6:36
